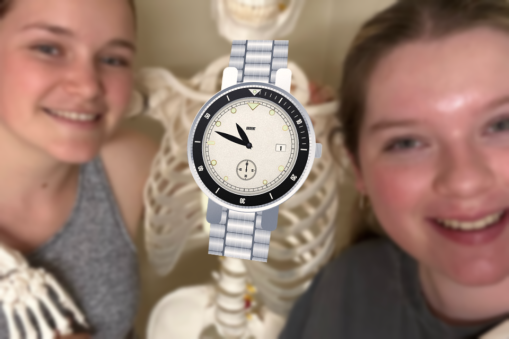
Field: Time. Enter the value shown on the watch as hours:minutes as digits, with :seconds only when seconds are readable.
10:48
